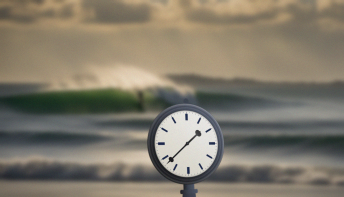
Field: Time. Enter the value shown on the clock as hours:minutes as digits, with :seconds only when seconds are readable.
1:38
